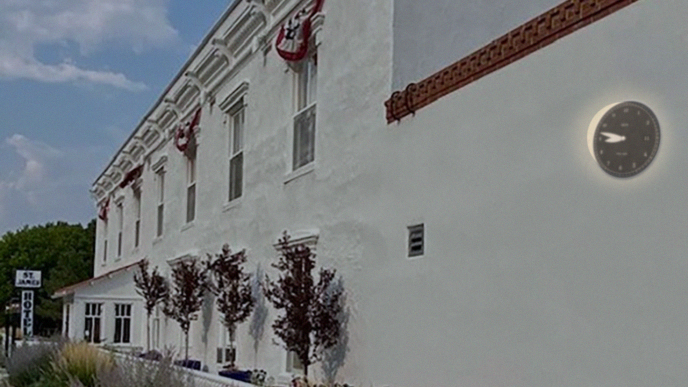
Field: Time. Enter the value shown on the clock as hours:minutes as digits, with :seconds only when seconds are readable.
8:47
